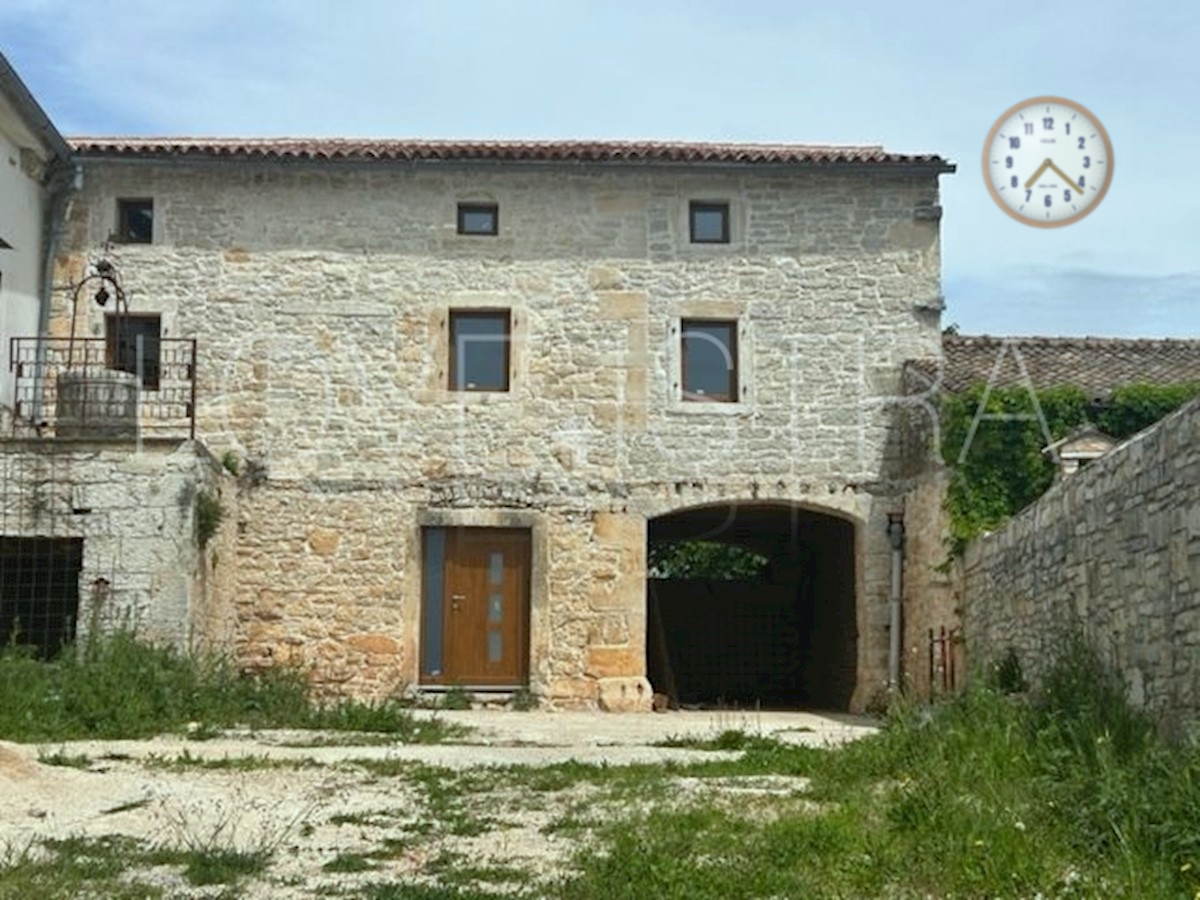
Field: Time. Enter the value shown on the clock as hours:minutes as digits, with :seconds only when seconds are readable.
7:22
